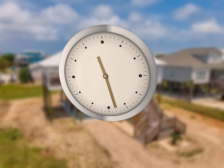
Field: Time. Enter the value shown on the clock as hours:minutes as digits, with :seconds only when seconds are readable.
11:28
